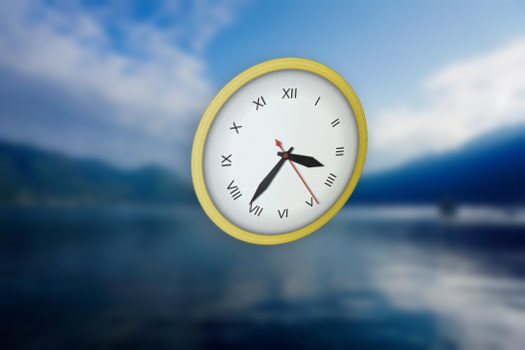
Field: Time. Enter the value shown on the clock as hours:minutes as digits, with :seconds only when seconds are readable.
3:36:24
